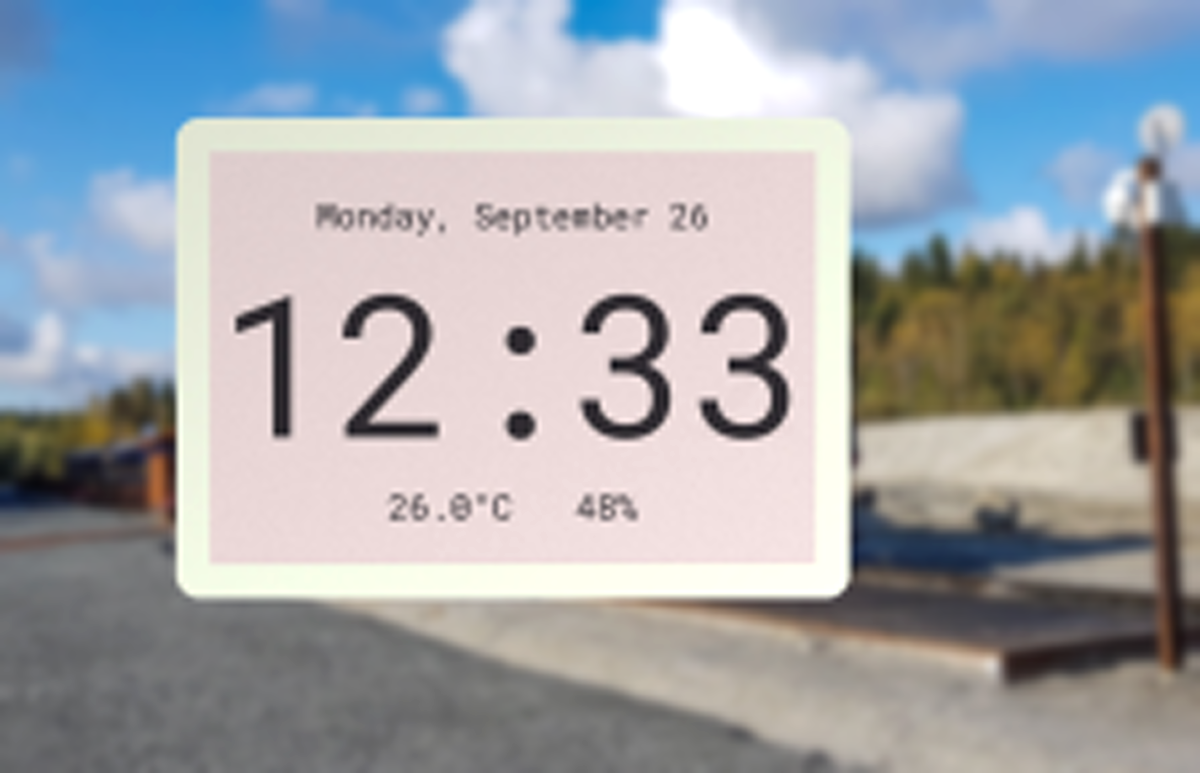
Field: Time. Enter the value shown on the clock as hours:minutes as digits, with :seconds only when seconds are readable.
12:33
